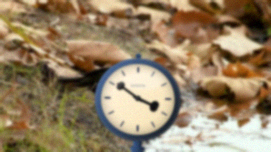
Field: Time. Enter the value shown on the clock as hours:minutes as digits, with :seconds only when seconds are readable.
3:51
